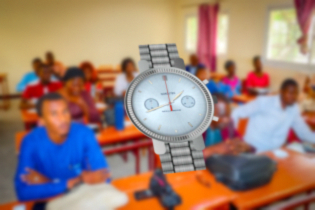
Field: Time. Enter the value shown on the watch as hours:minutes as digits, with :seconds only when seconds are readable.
1:42
